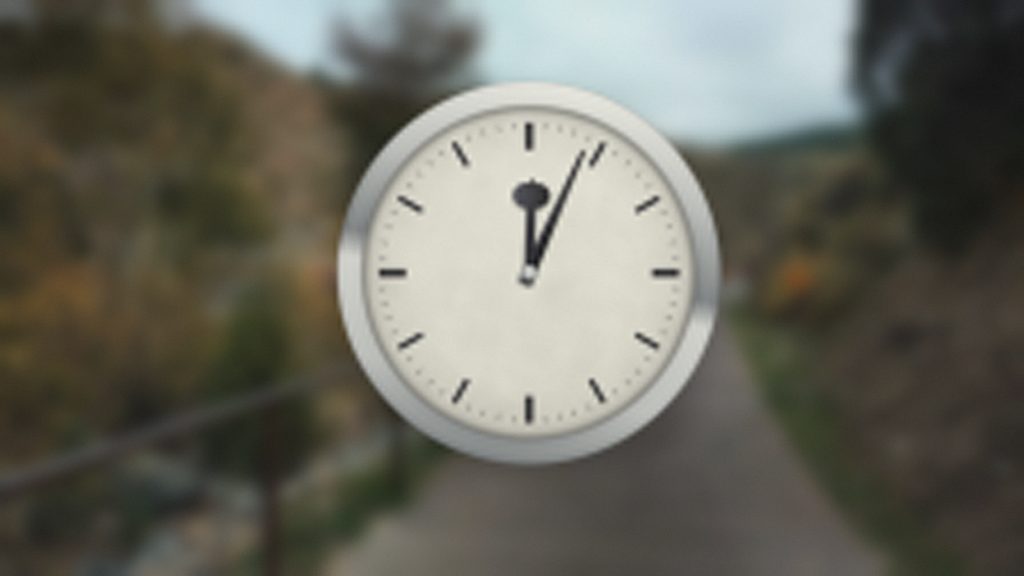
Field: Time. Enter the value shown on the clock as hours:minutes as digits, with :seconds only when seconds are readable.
12:04
